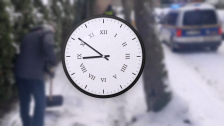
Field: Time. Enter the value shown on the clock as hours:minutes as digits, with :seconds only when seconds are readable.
8:51
